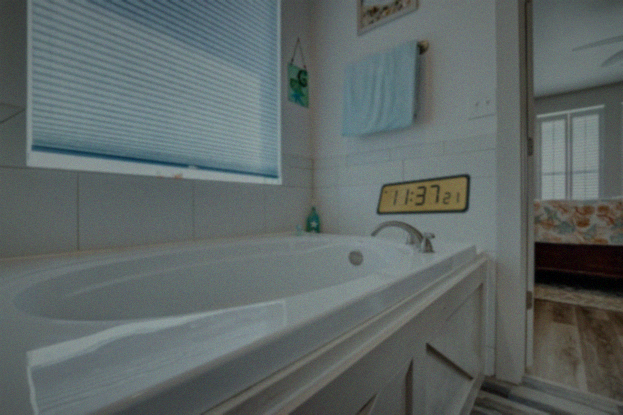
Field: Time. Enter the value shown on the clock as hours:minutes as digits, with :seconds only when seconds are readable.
11:37
